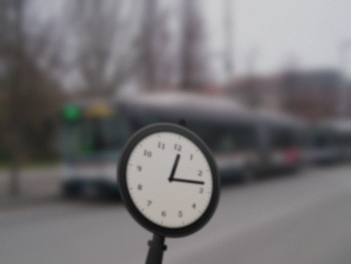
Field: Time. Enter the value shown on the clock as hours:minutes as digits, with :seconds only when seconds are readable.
12:13
